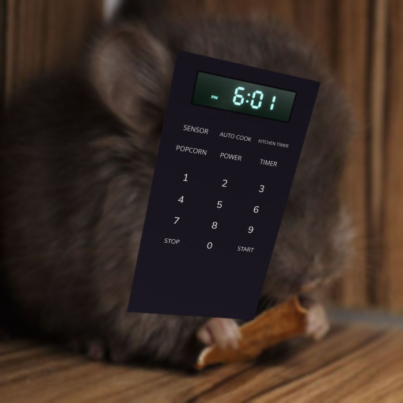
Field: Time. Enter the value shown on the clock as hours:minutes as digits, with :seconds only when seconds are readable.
6:01
